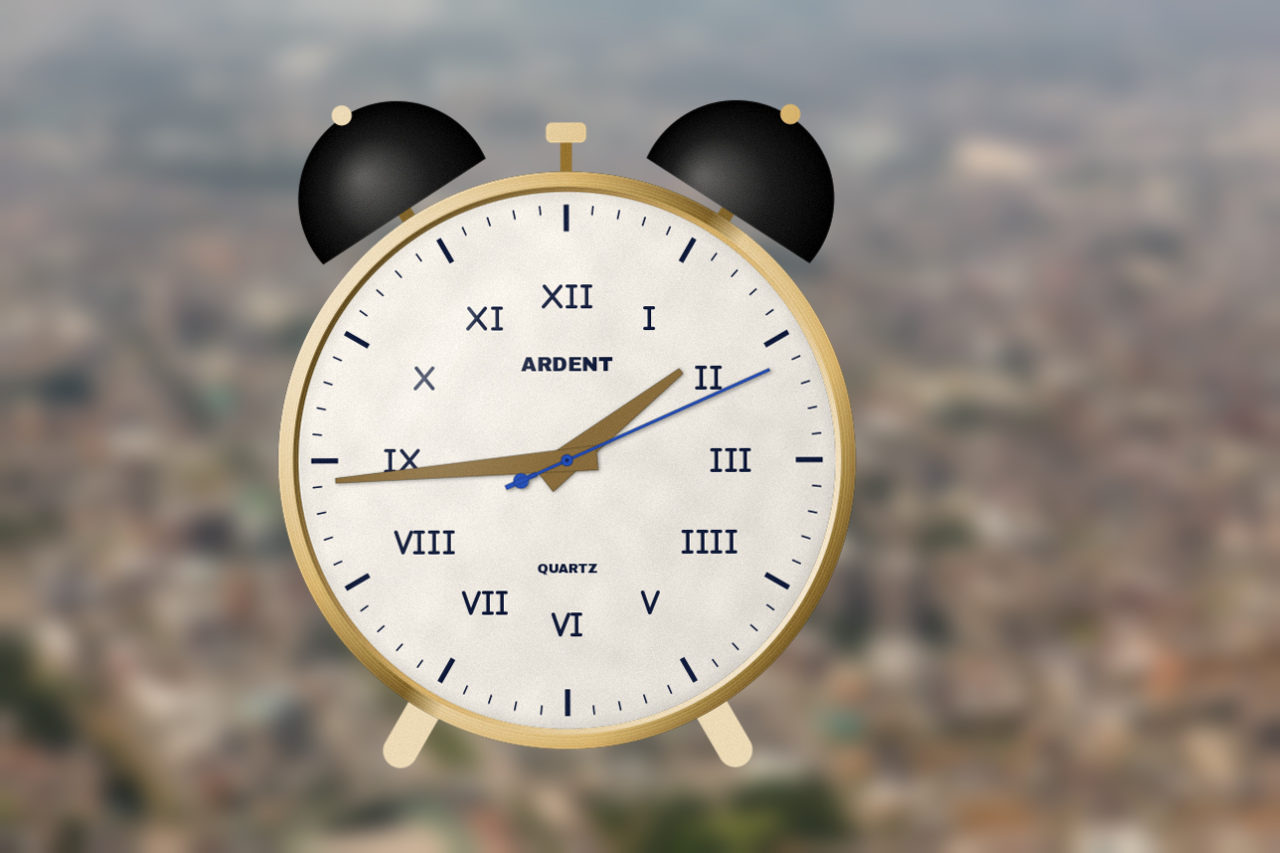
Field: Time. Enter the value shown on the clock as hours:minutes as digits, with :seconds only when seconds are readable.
1:44:11
